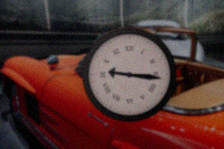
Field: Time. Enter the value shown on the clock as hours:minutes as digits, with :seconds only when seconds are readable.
9:16
